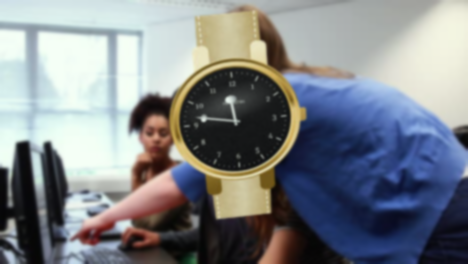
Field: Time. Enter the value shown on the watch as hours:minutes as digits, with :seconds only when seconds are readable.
11:47
